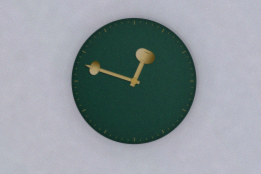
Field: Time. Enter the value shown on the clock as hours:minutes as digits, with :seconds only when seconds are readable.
12:48
